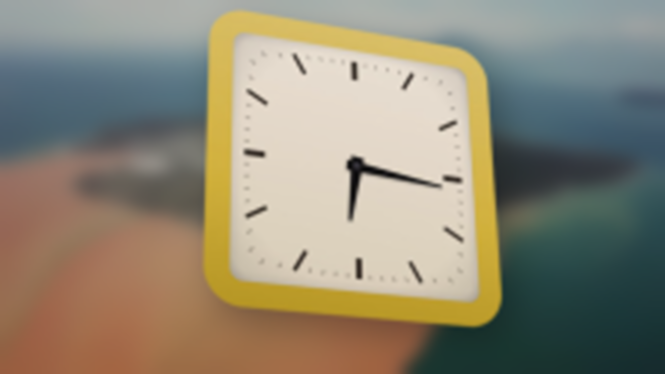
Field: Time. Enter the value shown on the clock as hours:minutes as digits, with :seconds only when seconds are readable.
6:16
